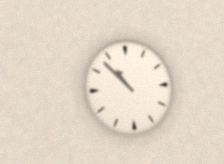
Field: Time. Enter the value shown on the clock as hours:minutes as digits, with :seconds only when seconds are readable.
10:53
